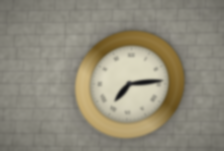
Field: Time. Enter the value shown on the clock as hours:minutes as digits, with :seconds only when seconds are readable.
7:14
